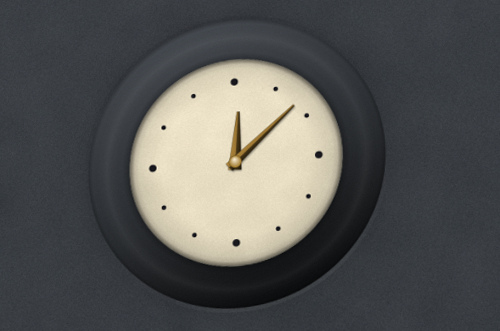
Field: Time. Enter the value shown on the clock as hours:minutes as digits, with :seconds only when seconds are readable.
12:08
